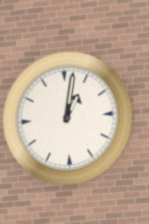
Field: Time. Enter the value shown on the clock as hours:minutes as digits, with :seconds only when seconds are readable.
1:02
